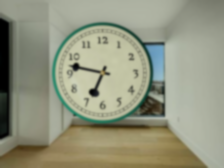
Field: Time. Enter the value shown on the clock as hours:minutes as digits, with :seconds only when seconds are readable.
6:47
